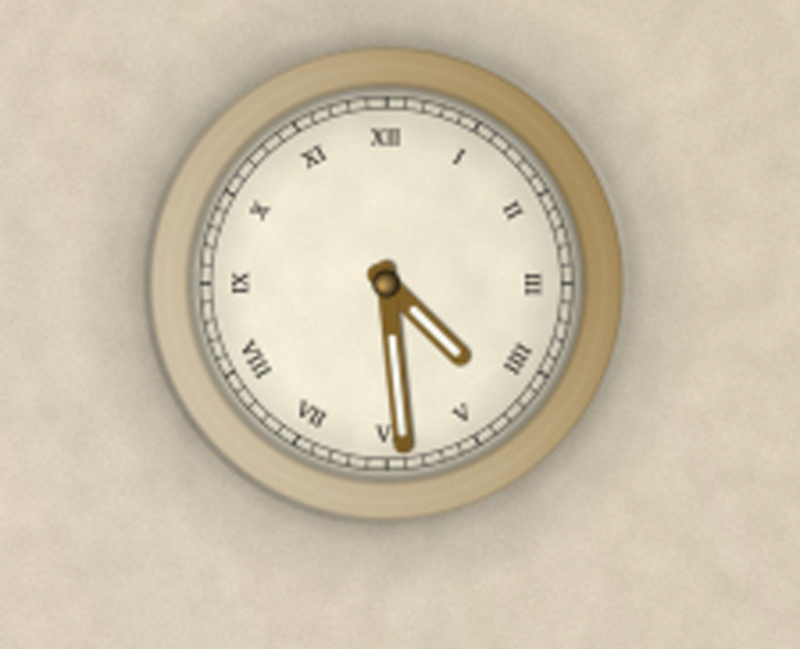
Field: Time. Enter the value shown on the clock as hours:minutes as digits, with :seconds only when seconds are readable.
4:29
